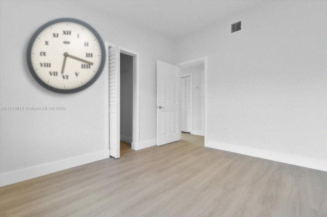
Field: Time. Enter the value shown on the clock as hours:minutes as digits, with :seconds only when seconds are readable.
6:18
